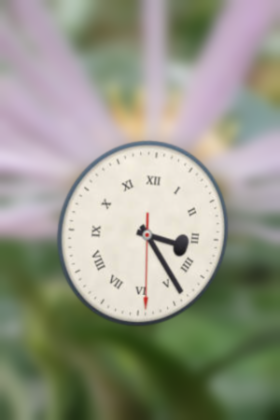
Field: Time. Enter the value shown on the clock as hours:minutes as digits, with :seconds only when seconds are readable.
3:23:29
